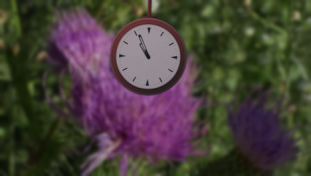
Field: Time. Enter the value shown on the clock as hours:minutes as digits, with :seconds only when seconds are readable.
10:56
